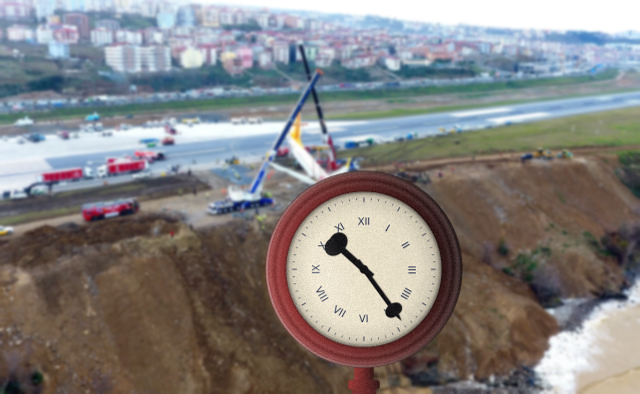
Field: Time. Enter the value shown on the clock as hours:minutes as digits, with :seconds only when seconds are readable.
10:24
